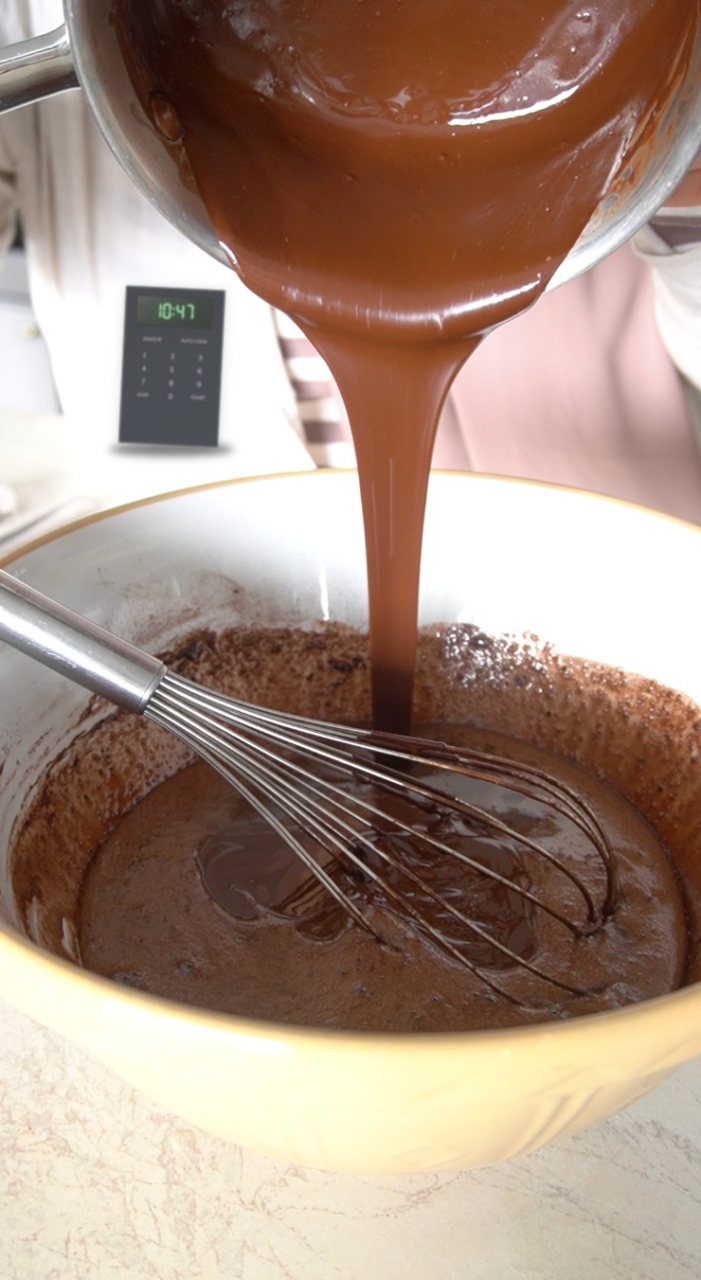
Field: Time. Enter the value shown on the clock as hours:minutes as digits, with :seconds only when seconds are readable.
10:47
